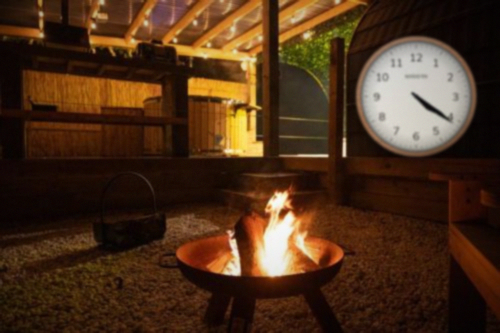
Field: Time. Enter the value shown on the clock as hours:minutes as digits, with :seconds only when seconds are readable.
4:21
